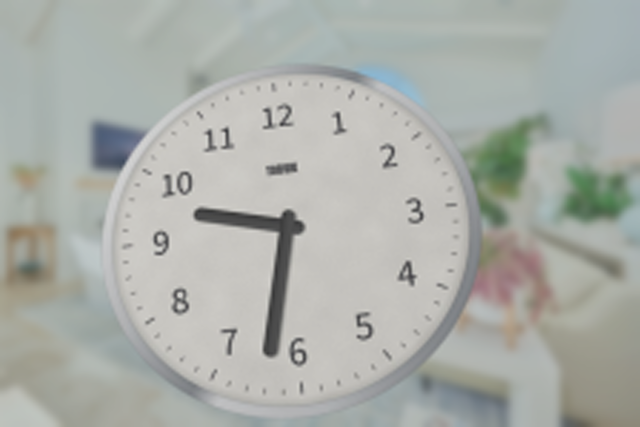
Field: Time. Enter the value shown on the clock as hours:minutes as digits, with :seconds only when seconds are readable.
9:32
